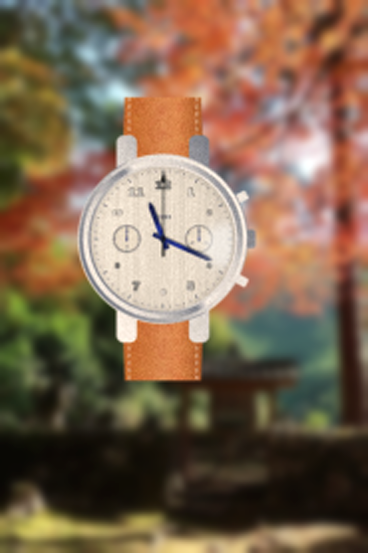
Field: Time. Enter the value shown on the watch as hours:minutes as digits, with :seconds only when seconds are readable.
11:19
